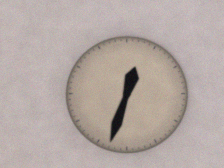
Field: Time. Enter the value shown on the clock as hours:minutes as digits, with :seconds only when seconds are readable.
12:33
